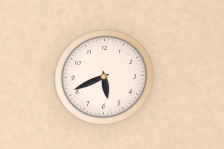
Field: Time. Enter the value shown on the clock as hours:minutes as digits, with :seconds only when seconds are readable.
5:41
